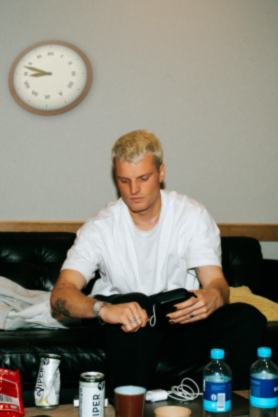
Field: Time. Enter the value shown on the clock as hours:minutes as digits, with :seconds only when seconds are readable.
8:48
